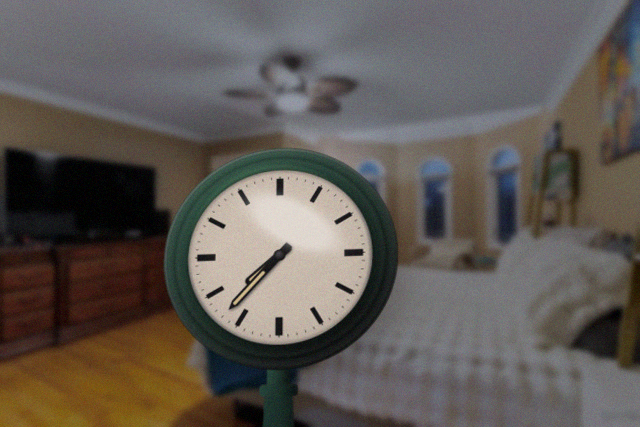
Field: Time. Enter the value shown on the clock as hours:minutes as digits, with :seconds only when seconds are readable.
7:37
